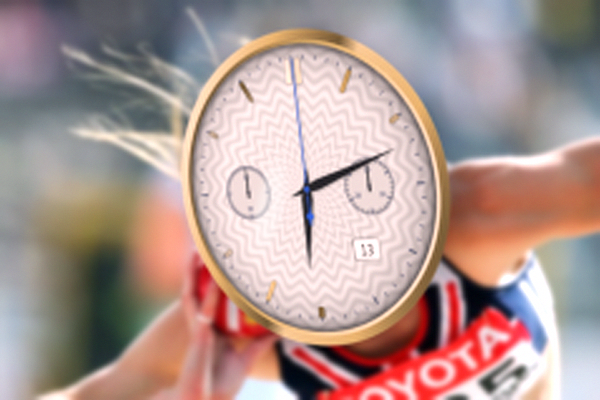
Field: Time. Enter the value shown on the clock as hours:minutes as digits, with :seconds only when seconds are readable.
6:12
